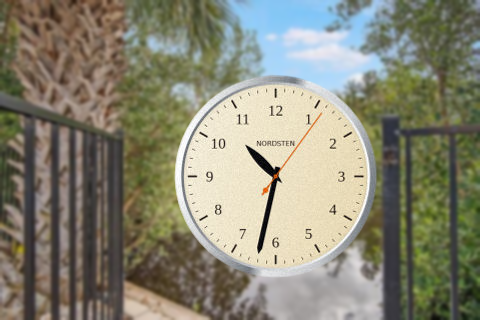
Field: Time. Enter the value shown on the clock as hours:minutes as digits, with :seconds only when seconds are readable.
10:32:06
